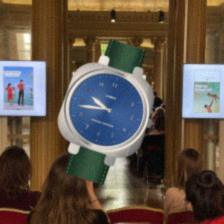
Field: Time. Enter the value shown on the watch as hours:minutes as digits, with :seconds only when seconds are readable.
9:43
